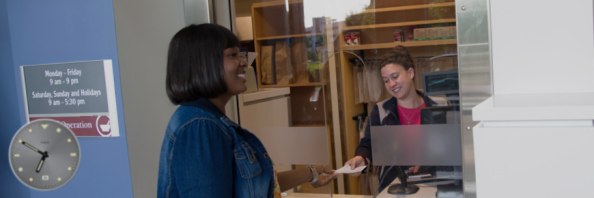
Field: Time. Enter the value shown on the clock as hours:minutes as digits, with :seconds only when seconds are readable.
6:50
